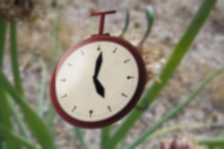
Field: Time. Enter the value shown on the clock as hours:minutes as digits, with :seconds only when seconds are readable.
5:01
